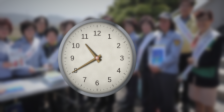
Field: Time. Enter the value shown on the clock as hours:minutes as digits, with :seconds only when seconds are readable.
10:40
